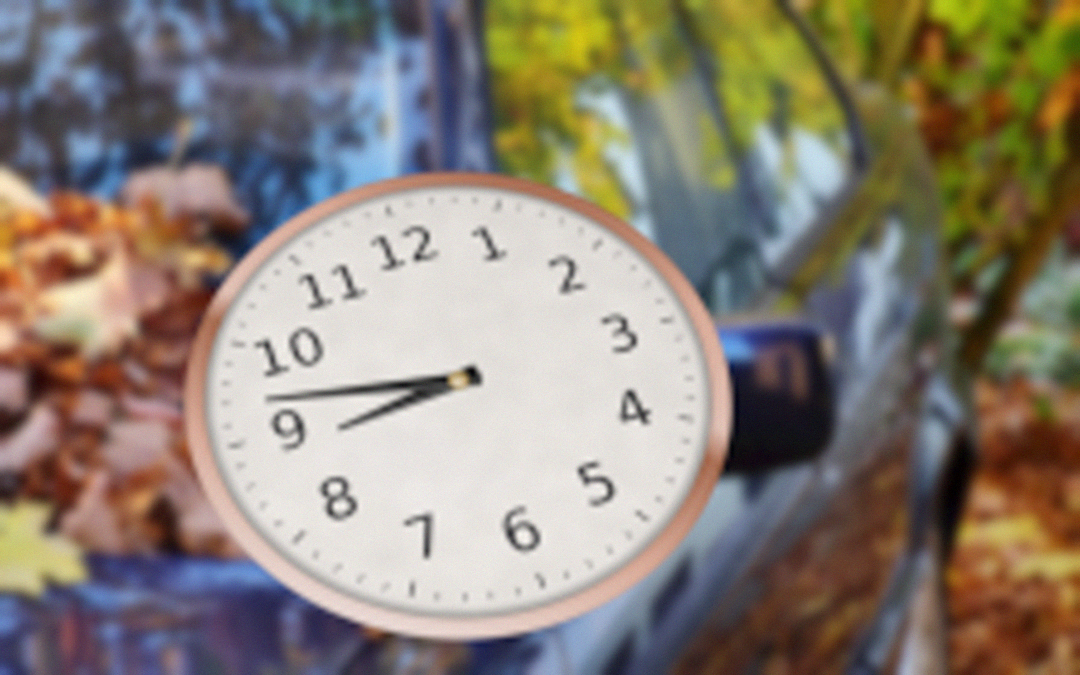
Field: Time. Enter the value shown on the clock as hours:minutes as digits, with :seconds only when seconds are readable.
8:47
